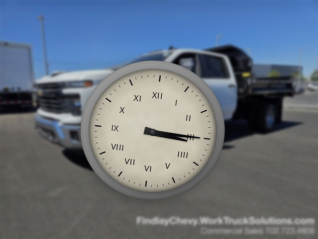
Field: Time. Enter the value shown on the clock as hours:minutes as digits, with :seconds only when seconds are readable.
3:15
